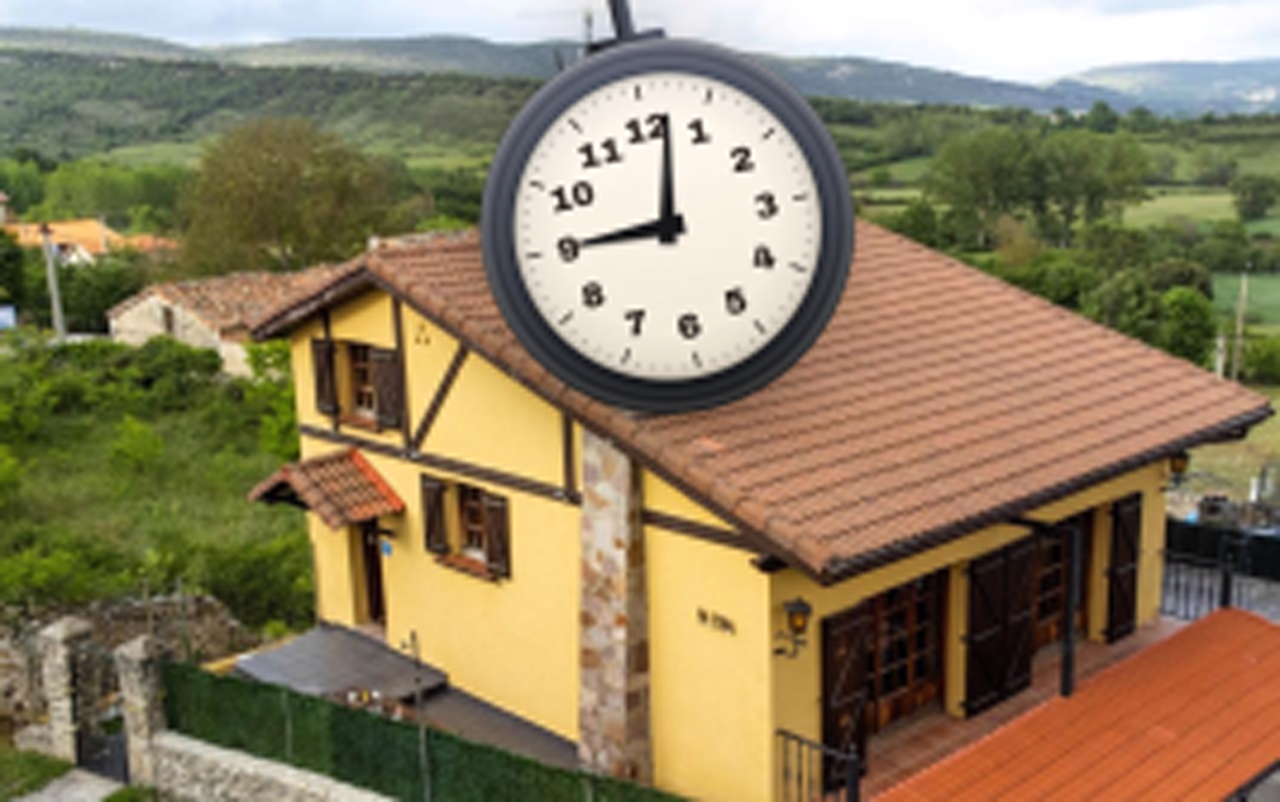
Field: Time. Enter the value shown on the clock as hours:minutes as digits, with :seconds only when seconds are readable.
9:02
